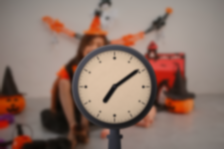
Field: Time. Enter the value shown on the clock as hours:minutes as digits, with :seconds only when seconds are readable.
7:09
